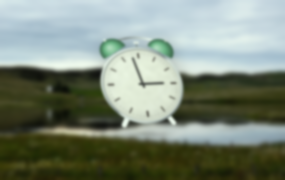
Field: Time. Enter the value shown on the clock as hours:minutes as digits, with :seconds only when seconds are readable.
2:58
